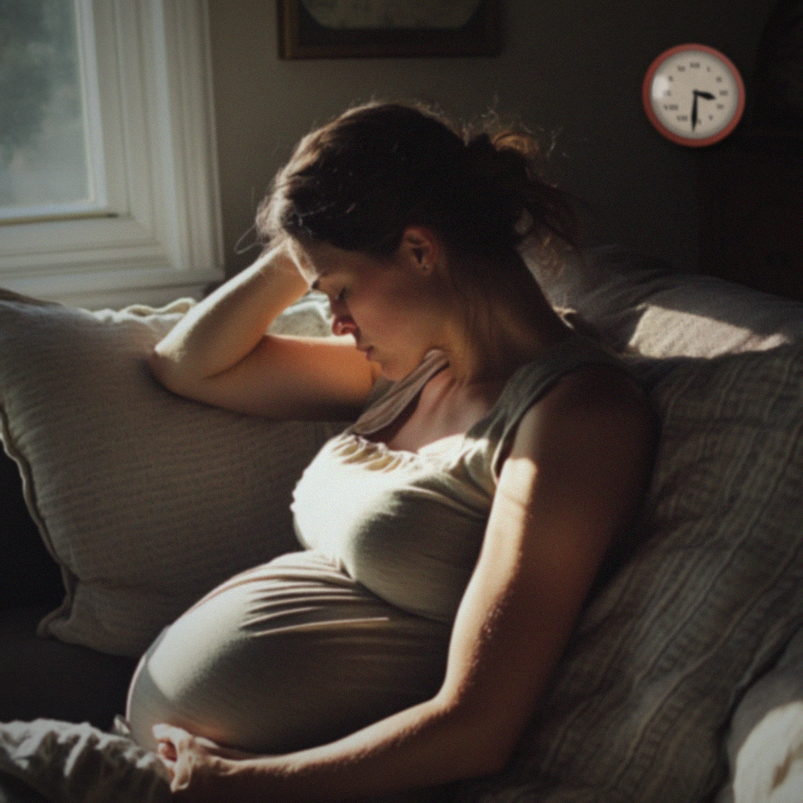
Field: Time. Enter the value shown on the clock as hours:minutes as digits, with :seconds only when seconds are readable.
3:31
